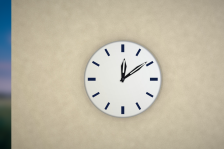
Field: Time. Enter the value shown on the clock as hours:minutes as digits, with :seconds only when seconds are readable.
12:09
